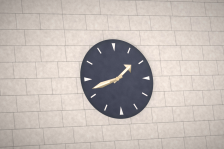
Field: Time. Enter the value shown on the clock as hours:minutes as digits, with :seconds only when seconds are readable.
1:42
